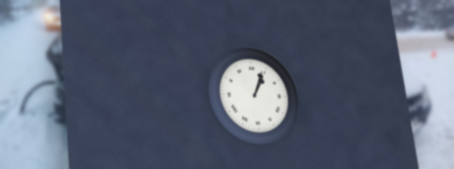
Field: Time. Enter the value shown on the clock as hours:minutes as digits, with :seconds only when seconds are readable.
1:04
